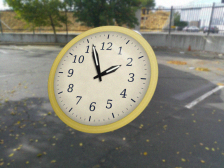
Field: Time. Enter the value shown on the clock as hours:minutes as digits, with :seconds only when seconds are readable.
1:56
